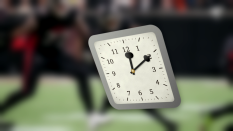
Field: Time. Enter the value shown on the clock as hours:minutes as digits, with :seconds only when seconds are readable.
12:10
